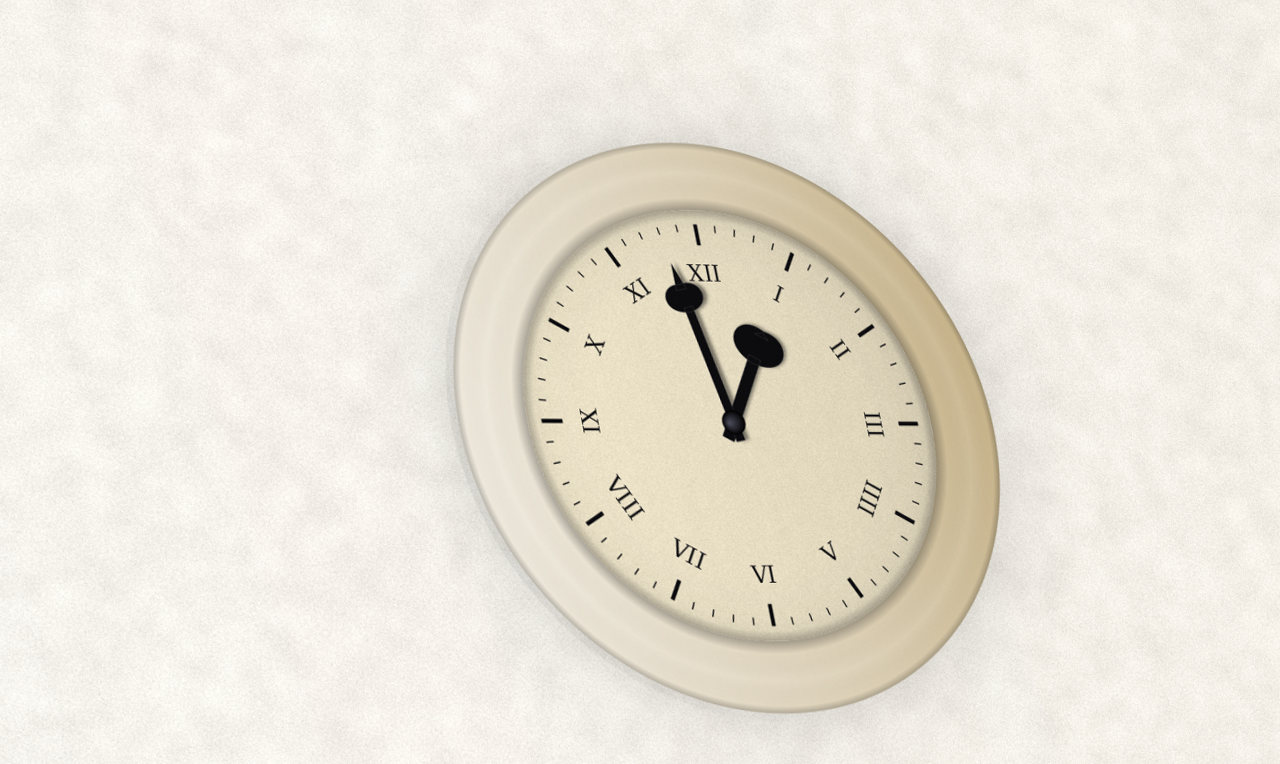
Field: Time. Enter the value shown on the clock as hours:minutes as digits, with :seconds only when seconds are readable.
12:58
